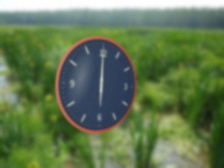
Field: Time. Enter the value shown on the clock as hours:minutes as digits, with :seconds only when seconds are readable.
6:00
